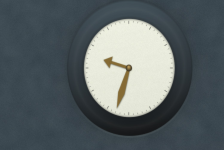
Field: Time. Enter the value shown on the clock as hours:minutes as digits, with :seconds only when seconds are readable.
9:33
